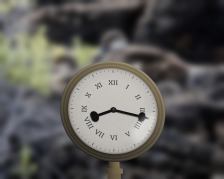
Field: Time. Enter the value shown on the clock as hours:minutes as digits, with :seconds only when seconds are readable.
8:17
